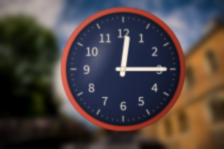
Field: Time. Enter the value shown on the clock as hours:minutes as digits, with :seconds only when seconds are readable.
12:15
